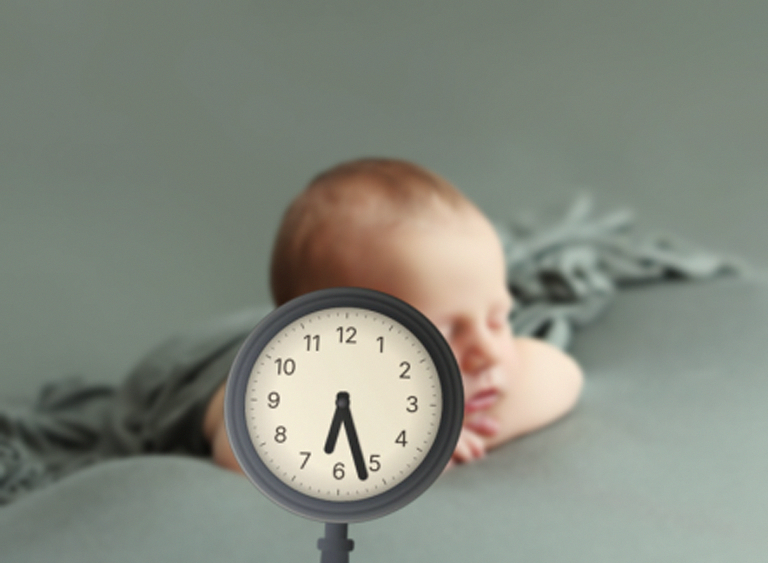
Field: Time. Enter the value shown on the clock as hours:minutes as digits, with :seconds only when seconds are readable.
6:27
